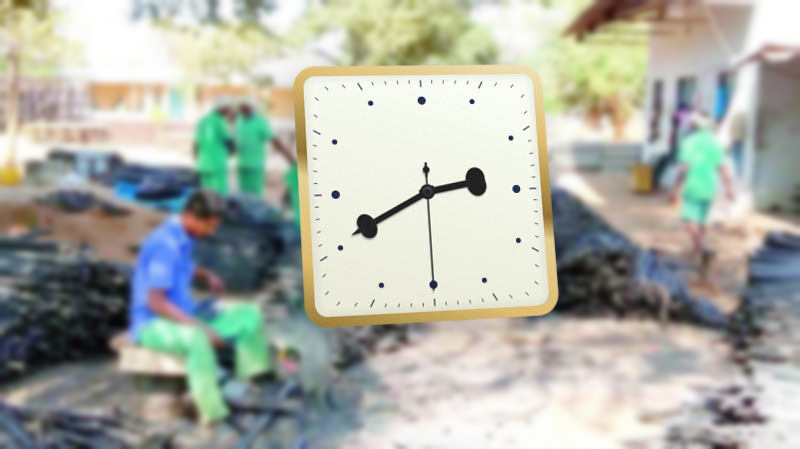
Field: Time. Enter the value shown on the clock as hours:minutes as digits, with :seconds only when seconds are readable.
2:40:30
